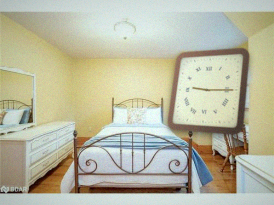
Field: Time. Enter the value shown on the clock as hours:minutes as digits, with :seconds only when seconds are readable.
9:15
